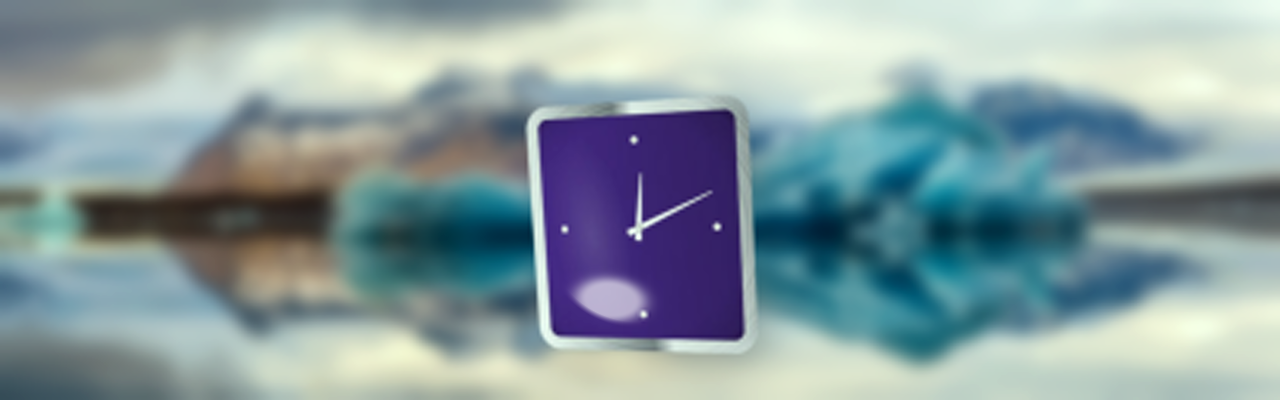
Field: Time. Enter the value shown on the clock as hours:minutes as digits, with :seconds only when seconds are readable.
12:11
